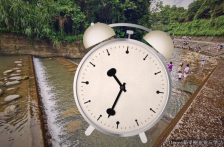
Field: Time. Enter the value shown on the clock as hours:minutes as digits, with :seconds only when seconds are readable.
10:33
